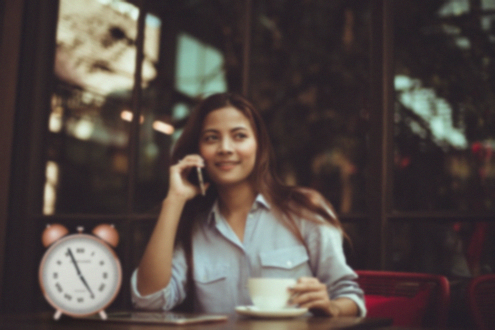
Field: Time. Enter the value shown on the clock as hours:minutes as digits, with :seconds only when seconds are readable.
4:56
